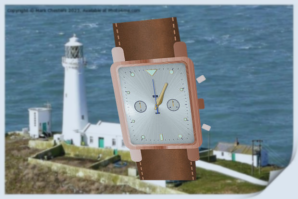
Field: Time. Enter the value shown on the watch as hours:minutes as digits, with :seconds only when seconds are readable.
1:05
